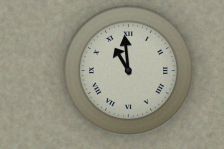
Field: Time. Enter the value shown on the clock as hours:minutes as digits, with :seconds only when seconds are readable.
10:59
